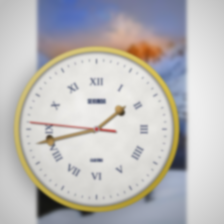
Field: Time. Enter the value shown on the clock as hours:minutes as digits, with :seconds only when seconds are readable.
1:42:46
